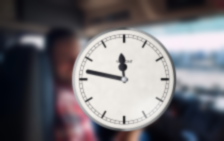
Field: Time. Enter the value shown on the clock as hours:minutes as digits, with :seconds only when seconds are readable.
11:47
